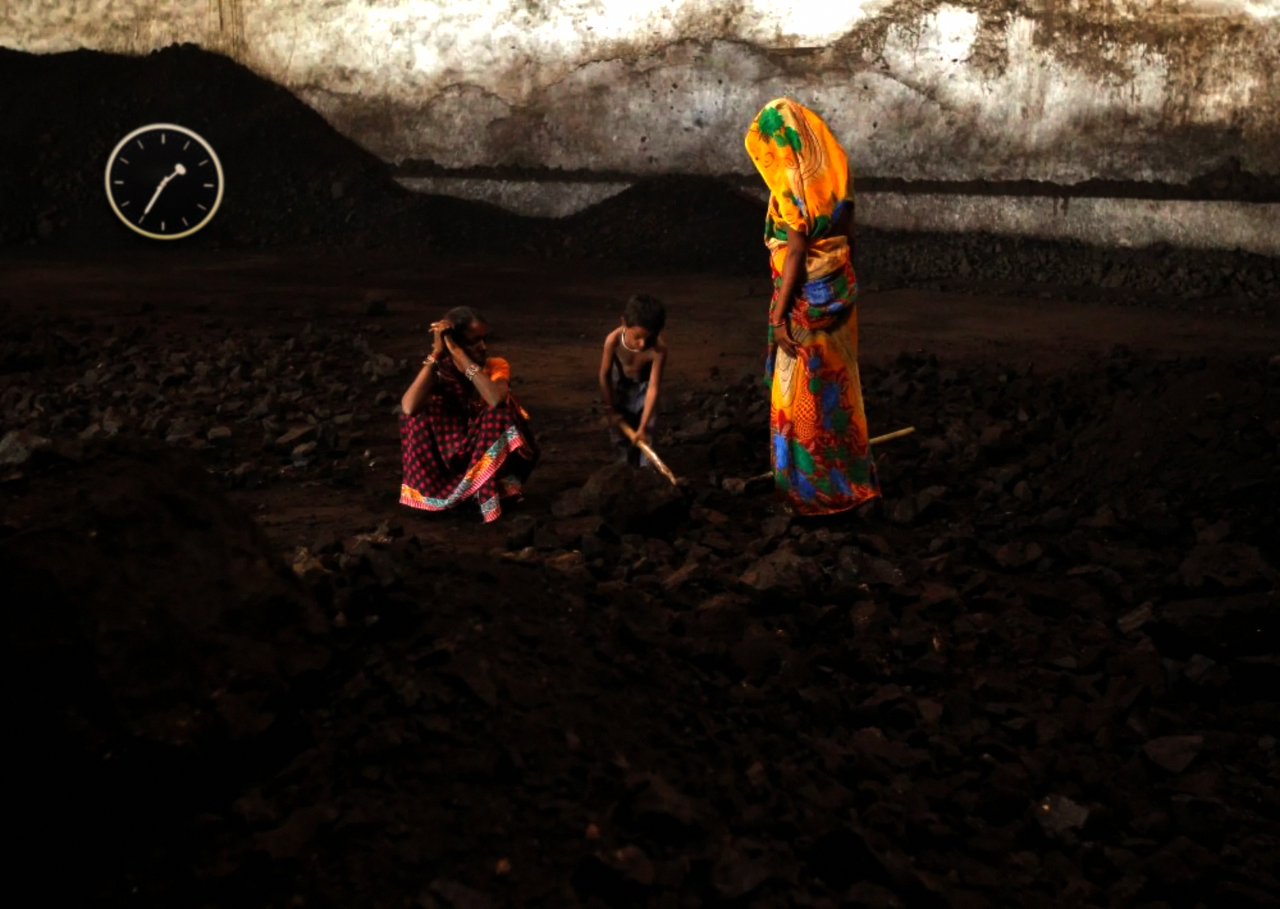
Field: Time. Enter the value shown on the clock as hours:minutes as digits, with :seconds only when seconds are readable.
1:35
